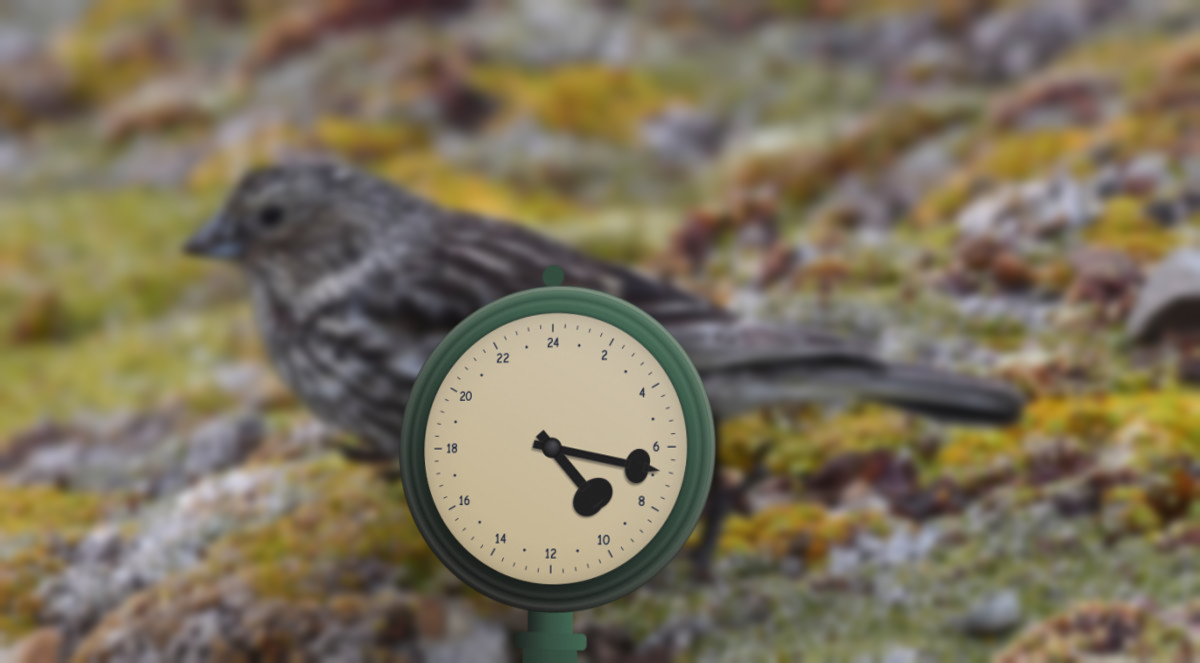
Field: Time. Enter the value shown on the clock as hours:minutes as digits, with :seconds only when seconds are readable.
9:17
